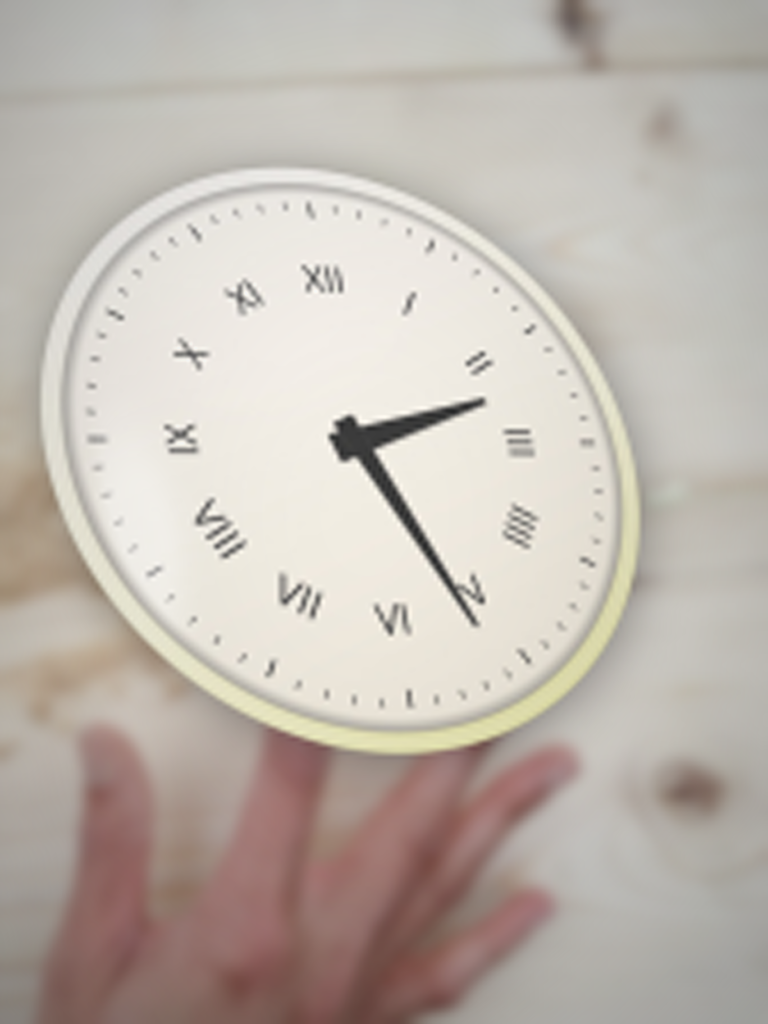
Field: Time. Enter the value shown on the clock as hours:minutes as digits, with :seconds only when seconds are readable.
2:26
